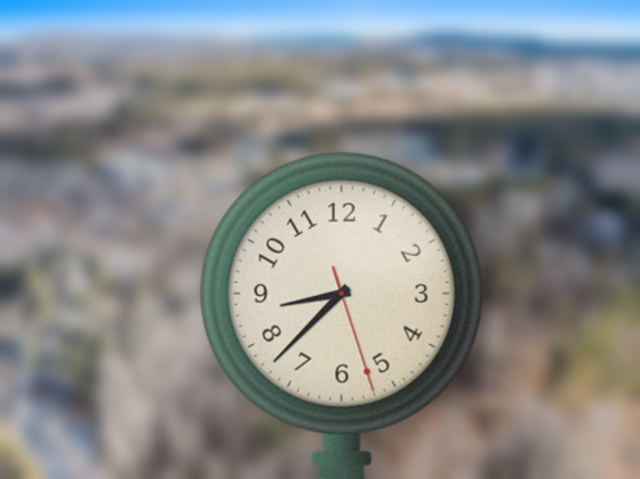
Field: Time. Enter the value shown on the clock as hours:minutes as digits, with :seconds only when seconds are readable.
8:37:27
